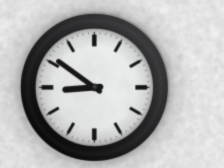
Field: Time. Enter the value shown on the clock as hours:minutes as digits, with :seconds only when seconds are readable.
8:51
